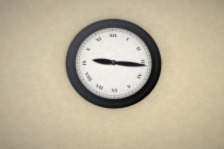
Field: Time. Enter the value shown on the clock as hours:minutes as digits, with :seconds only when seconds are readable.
9:16
